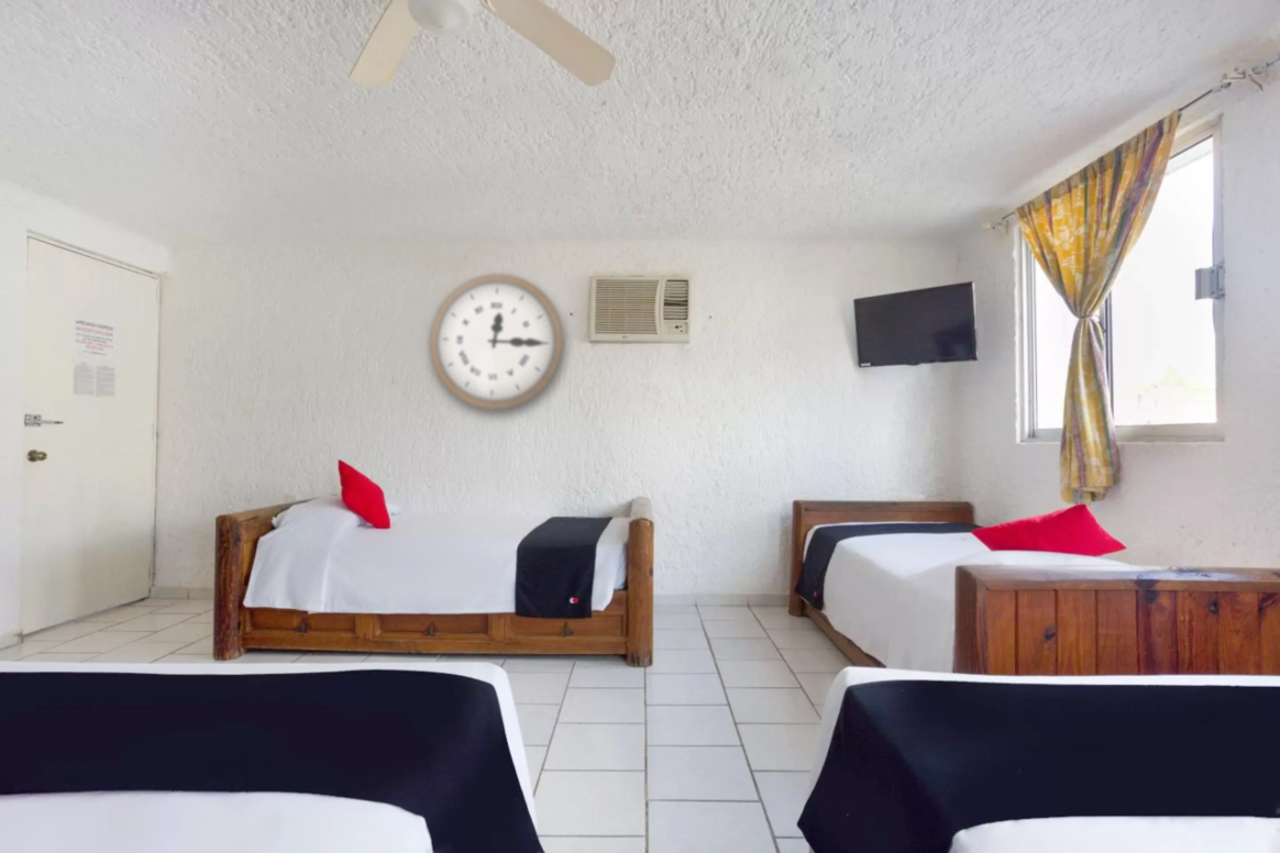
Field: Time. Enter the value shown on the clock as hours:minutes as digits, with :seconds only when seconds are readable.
12:15
